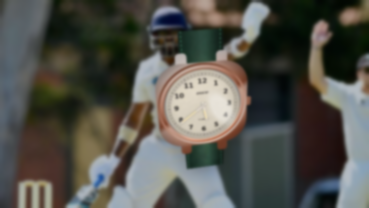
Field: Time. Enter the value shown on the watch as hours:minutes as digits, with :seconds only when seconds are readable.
5:39
